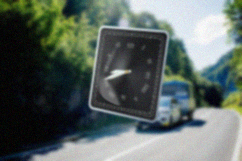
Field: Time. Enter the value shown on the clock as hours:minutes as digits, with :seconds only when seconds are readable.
8:41
